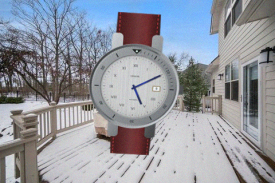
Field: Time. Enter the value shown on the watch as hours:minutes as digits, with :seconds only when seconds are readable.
5:10
